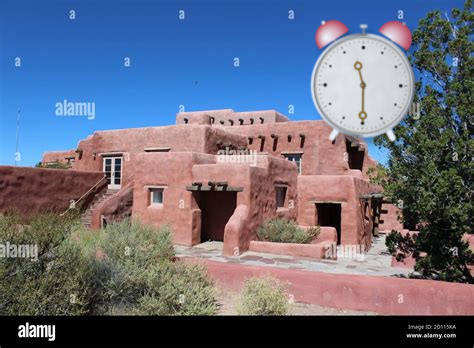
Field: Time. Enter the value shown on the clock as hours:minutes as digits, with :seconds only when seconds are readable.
11:30
